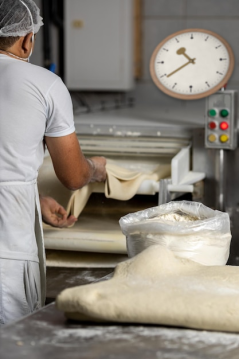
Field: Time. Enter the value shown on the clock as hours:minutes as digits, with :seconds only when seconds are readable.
10:39
